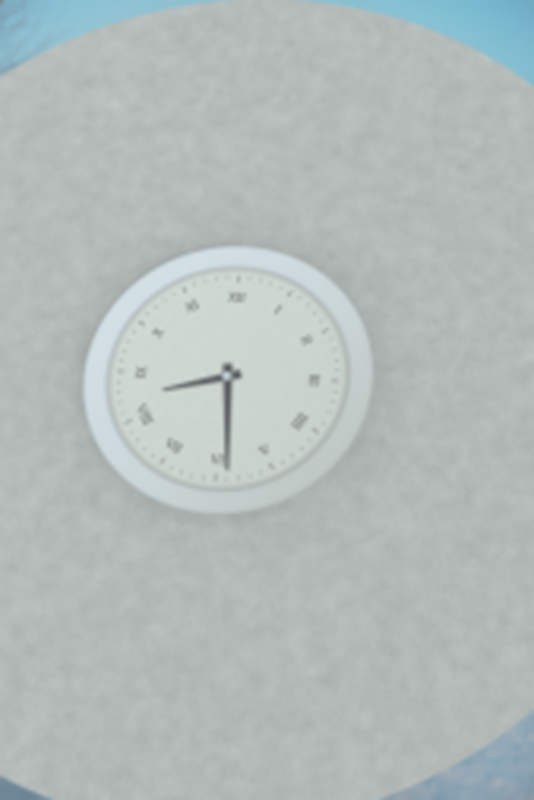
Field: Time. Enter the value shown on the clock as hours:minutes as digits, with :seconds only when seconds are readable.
8:29
